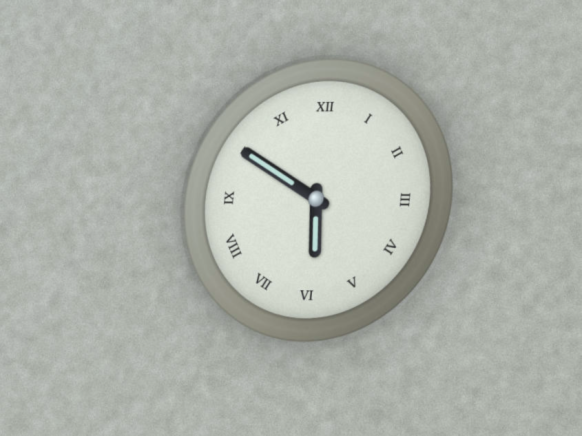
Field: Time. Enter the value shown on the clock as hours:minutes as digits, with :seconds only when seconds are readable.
5:50
